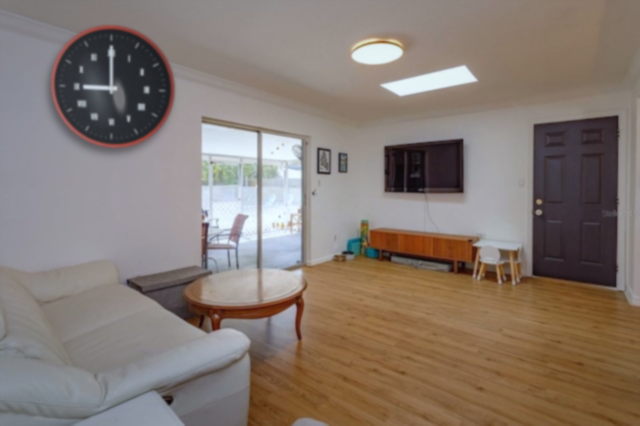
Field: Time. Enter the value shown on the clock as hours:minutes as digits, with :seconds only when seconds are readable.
9:00
